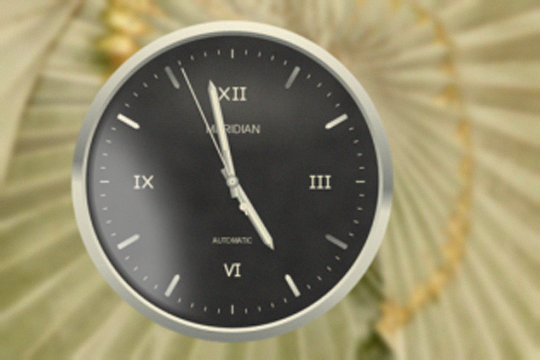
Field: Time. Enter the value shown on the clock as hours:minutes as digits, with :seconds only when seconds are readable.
4:57:56
